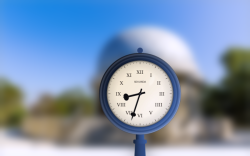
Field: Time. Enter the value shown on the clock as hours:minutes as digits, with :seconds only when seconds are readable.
8:33
